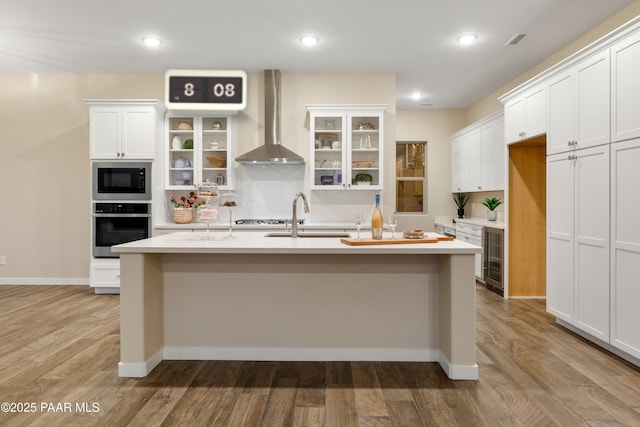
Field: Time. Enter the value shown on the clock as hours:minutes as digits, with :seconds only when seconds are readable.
8:08
